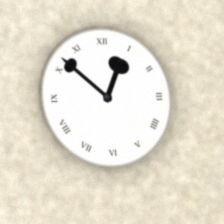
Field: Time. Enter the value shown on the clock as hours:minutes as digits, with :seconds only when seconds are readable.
12:52
